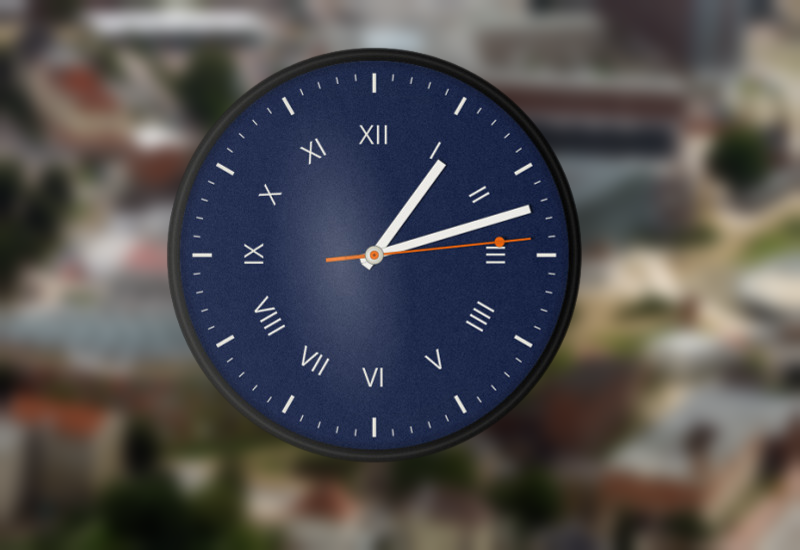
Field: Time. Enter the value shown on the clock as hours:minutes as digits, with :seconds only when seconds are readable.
1:12:14
